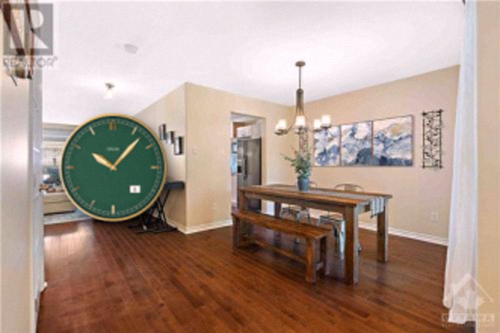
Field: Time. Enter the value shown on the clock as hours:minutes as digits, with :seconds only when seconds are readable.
10:07
